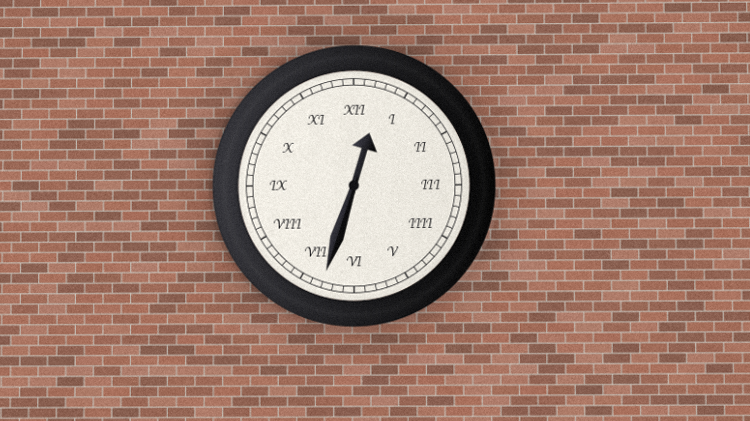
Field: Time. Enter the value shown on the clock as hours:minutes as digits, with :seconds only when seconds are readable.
12:33
